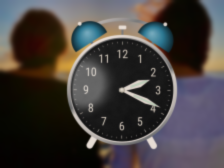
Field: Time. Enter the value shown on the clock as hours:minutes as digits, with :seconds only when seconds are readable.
2:19
